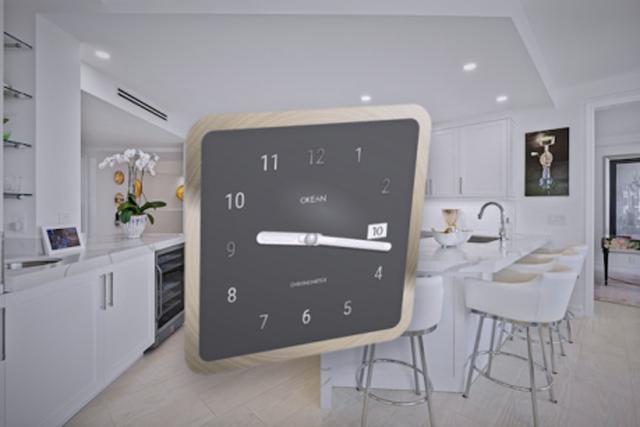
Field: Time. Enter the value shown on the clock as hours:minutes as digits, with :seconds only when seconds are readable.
9:17
